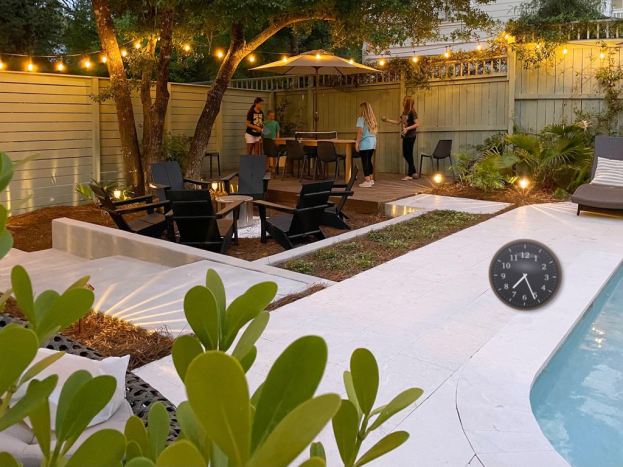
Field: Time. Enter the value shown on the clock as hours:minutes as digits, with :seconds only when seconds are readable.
7:26
